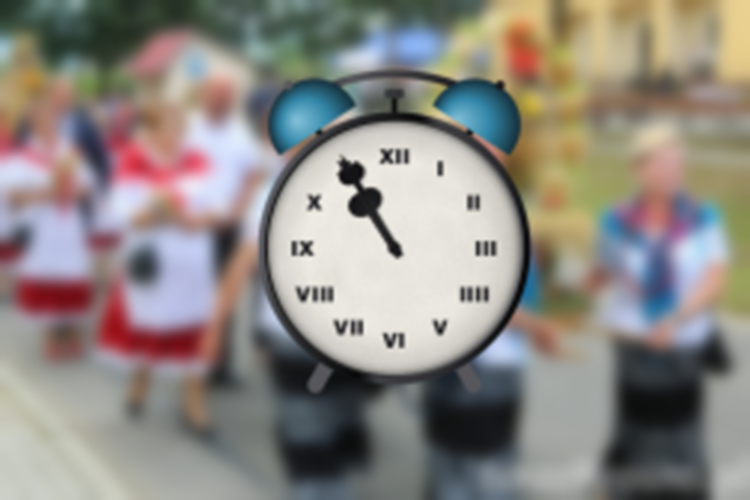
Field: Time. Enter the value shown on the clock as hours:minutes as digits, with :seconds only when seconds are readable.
10:55
